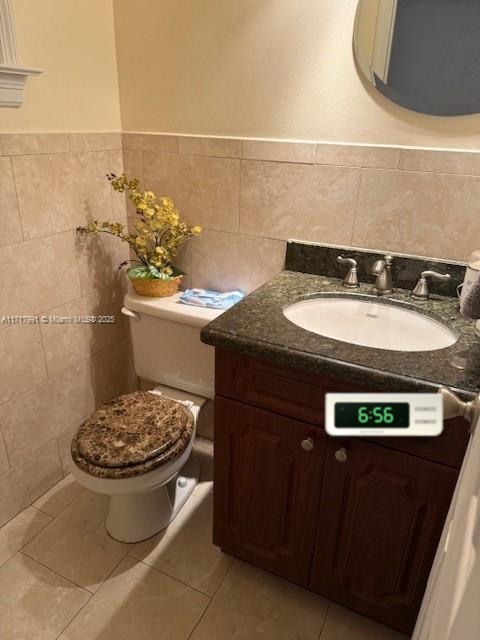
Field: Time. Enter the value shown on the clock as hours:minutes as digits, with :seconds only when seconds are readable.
6:56
